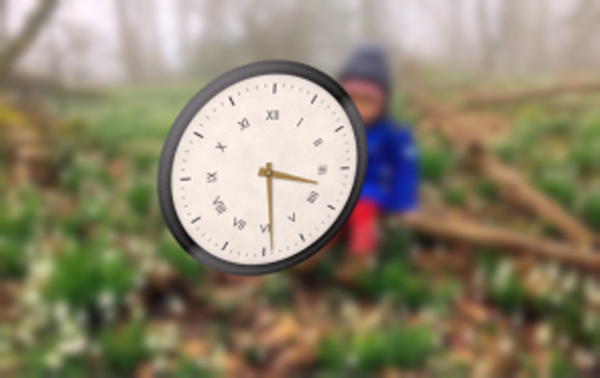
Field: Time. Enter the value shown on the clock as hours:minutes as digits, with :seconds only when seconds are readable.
3:29
